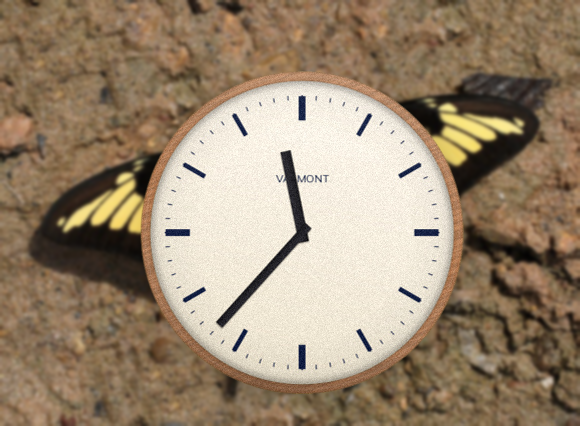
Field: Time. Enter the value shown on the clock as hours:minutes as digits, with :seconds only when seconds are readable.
11:37
